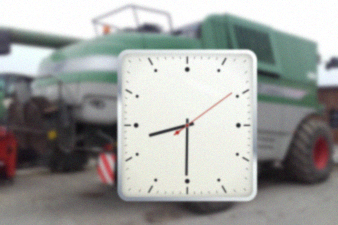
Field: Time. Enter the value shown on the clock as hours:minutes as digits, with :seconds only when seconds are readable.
8:30:09
